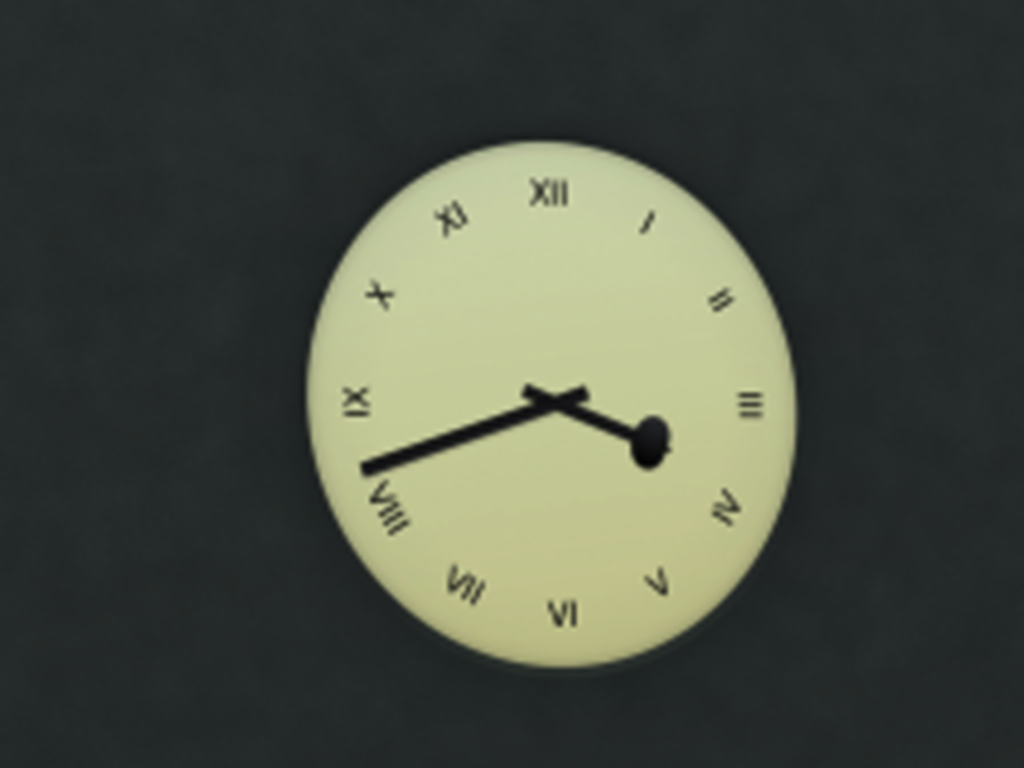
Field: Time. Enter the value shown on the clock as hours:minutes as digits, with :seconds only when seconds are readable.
3:42
